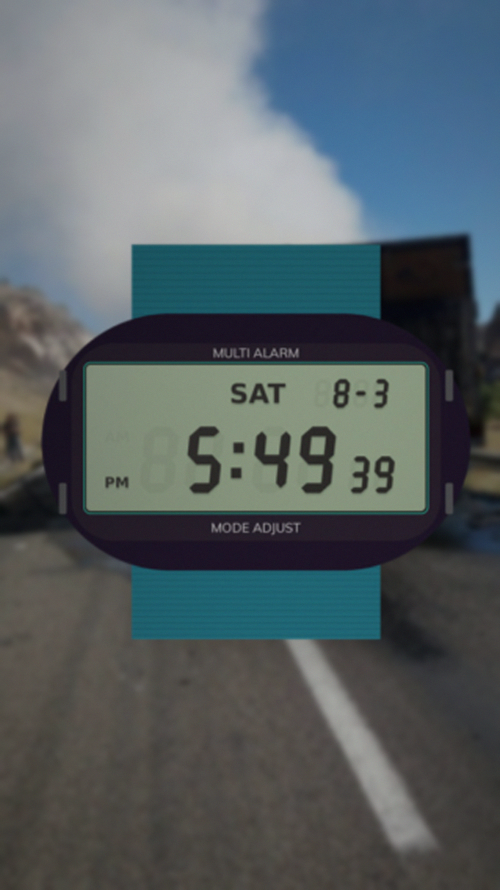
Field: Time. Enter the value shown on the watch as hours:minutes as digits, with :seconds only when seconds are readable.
5:49:39
